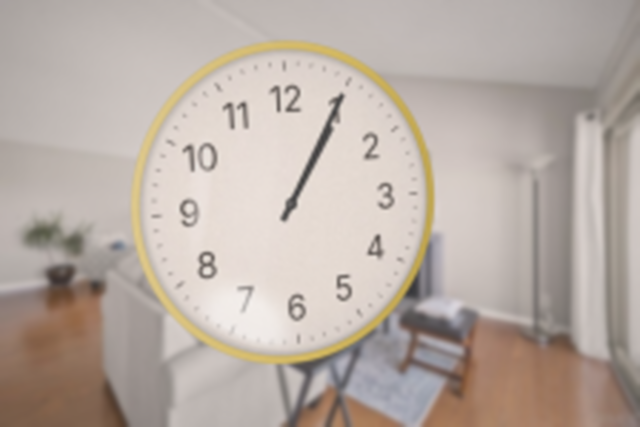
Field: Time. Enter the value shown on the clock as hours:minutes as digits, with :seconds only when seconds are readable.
1:05
